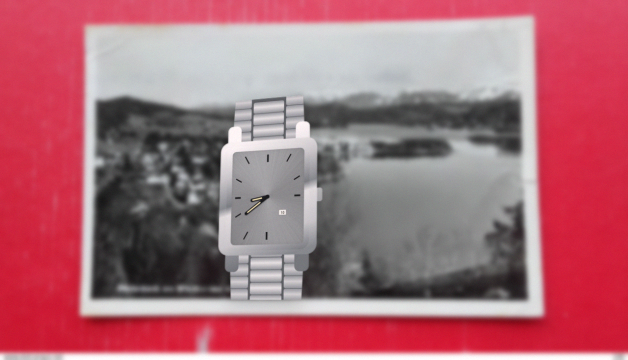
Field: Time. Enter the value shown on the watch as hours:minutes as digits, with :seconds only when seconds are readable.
8:39
